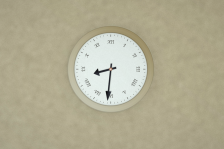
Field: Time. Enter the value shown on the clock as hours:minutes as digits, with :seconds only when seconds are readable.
8:31
